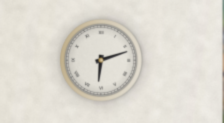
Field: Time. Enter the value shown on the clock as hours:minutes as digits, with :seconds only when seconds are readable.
6:12
